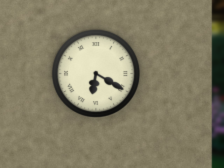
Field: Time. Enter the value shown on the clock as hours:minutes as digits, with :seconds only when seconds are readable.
6:20
